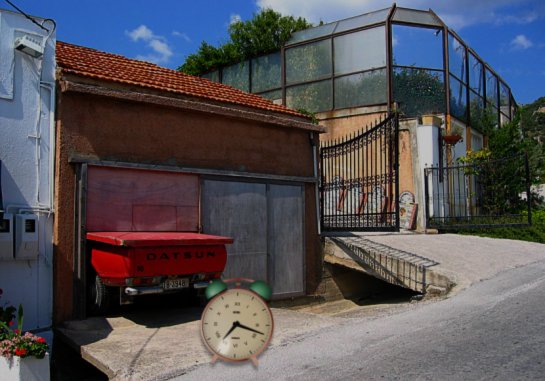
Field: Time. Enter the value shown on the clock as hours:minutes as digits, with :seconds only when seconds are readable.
7:18
